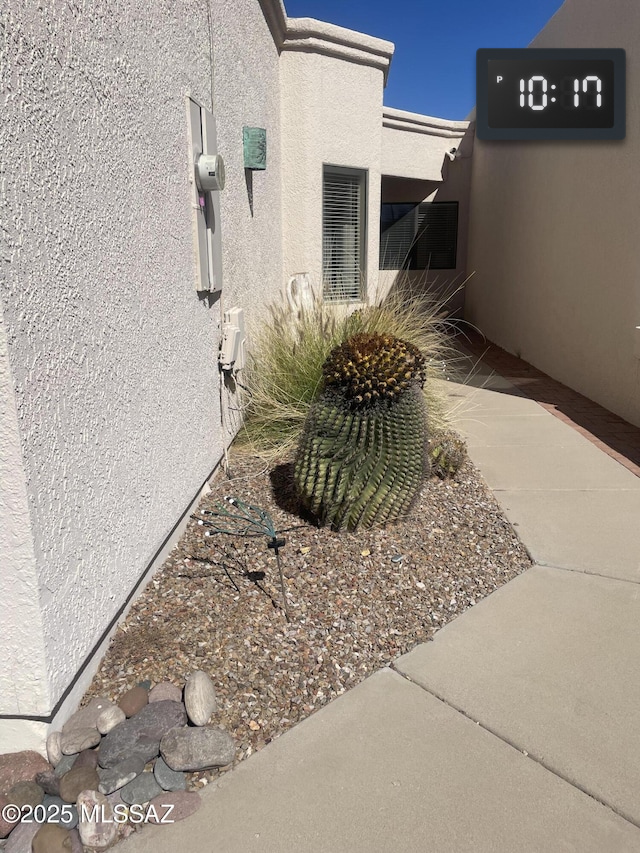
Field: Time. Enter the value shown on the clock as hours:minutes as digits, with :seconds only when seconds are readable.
10:17
